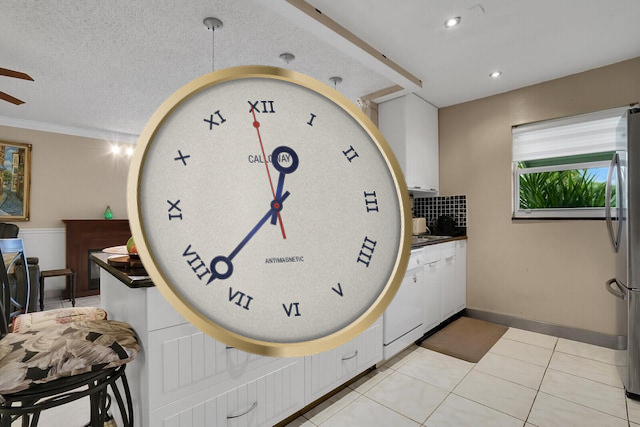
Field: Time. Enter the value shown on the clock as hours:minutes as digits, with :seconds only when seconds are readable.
12:37:59
